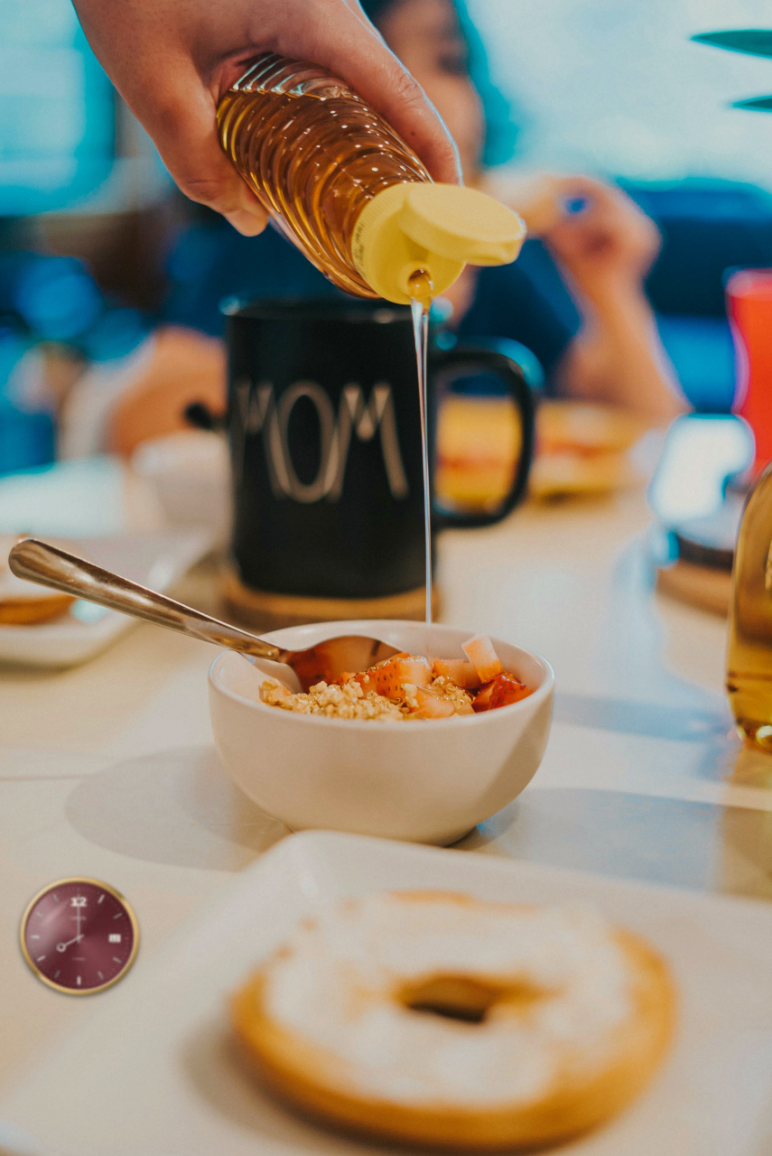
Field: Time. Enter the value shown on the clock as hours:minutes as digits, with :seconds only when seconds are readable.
8:00
